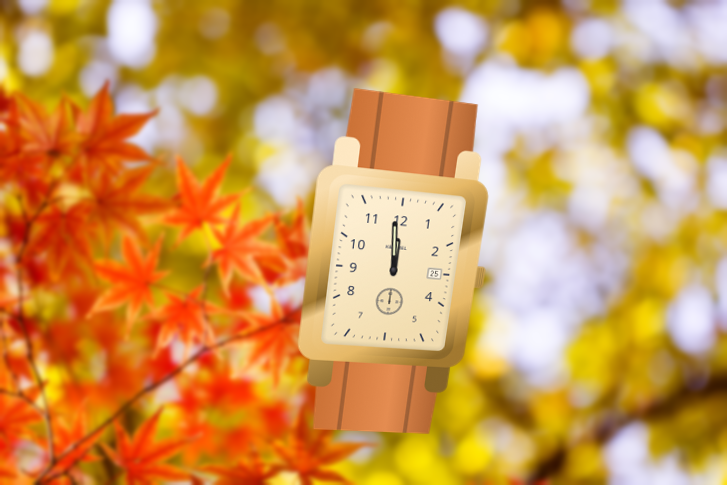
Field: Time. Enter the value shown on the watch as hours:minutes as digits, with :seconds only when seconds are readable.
11:59
